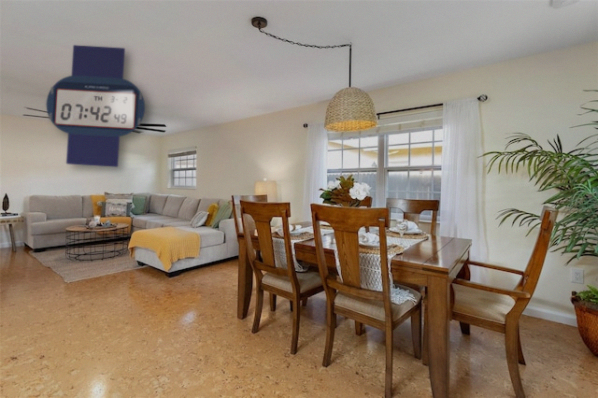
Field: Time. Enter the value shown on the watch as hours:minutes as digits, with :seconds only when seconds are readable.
7:42:49
